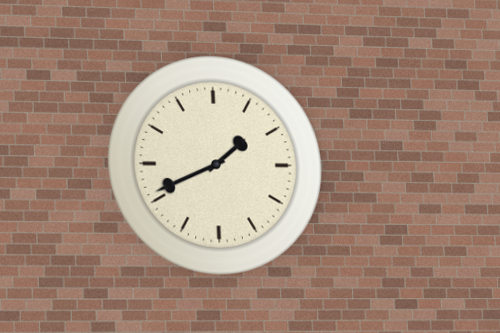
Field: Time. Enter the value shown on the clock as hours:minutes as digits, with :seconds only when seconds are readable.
1:41
